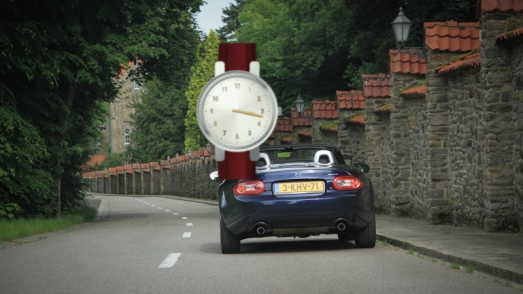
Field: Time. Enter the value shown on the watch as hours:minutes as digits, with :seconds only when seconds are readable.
3:17
